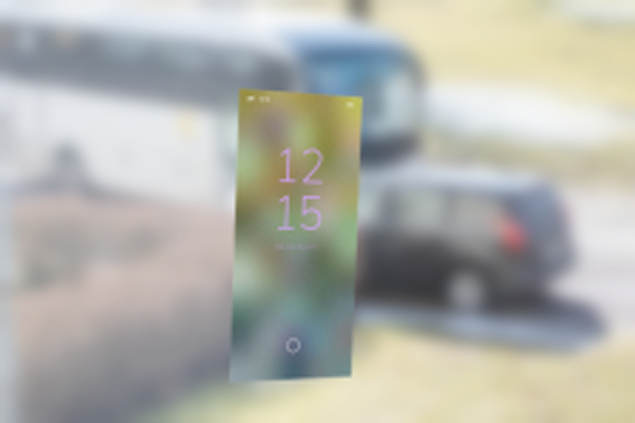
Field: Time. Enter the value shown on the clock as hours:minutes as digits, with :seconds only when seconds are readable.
12:15
